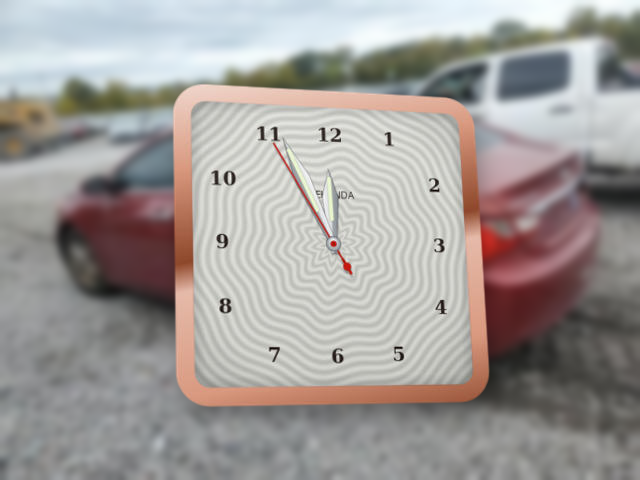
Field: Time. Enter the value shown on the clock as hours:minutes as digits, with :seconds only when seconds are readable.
11:55:55
